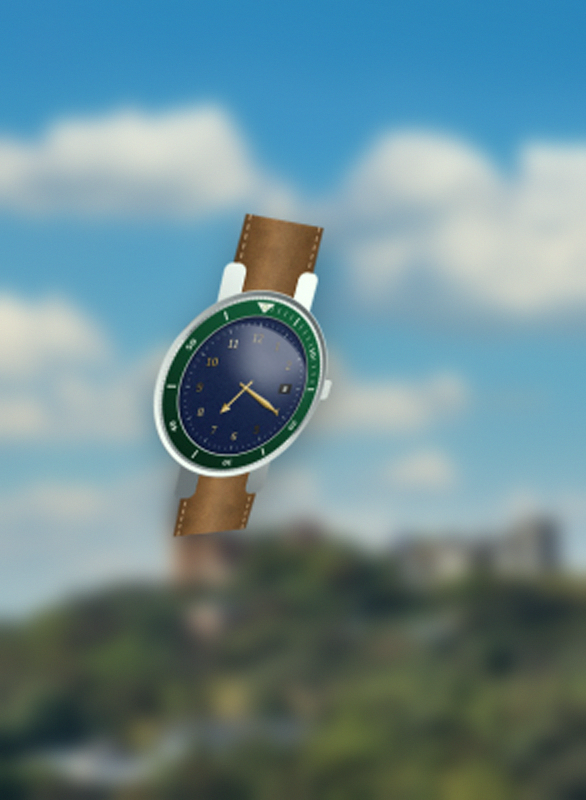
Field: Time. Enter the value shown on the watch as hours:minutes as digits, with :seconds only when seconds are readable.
7:20
